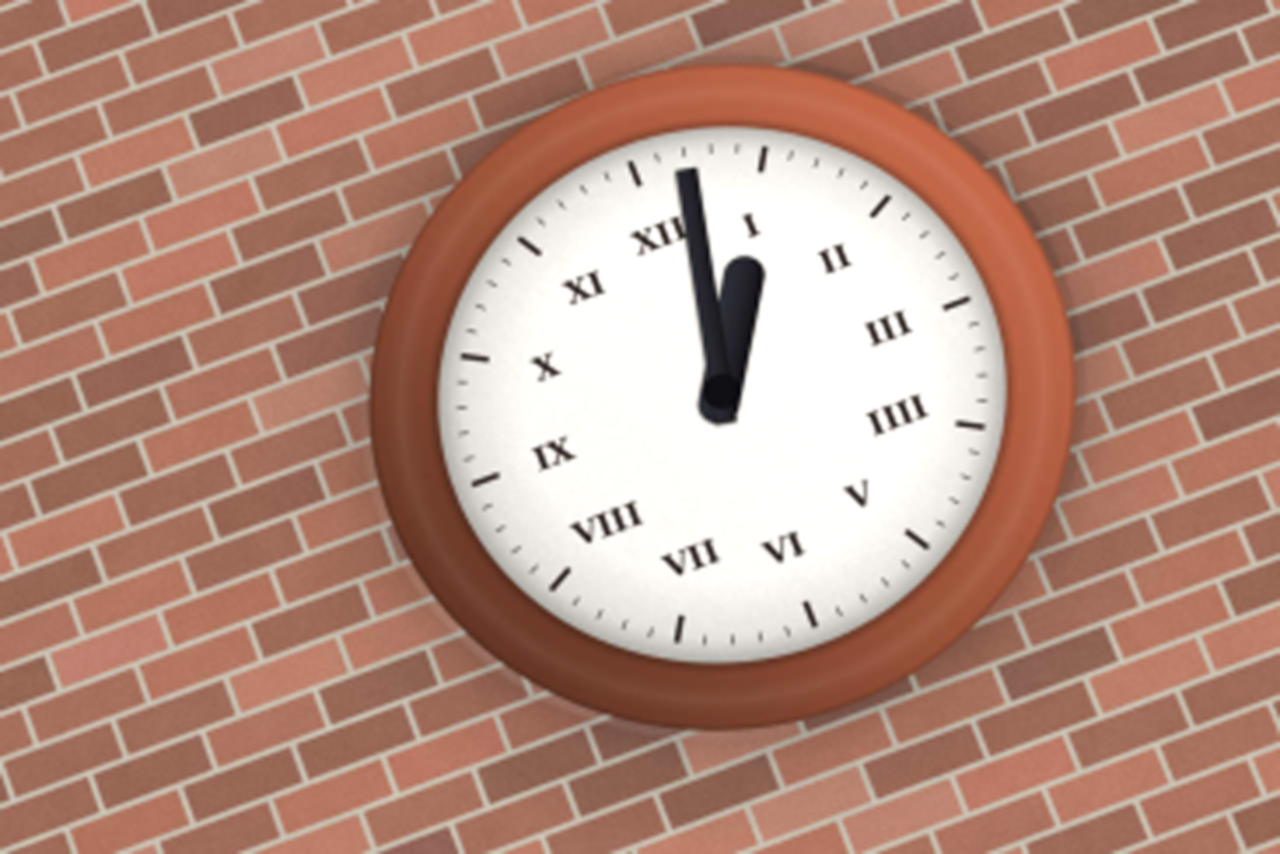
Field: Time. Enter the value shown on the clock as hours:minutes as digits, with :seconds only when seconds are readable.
1:02
